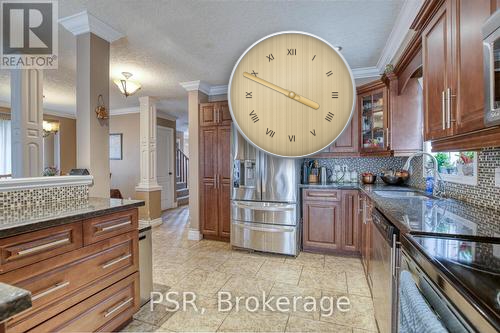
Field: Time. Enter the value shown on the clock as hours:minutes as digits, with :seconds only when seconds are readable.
3:49
